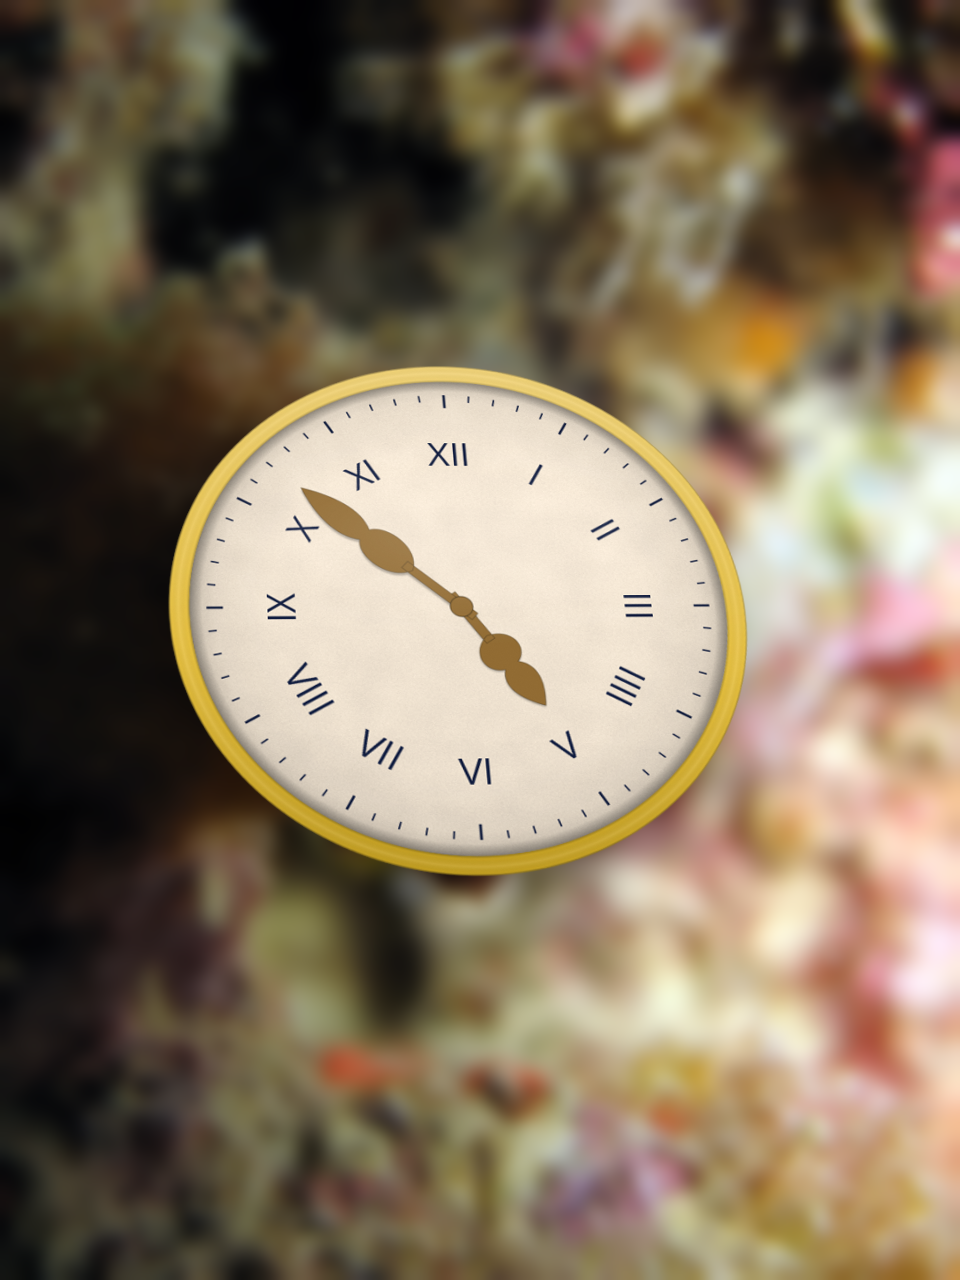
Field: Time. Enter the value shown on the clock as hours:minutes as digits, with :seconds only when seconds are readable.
4:52
